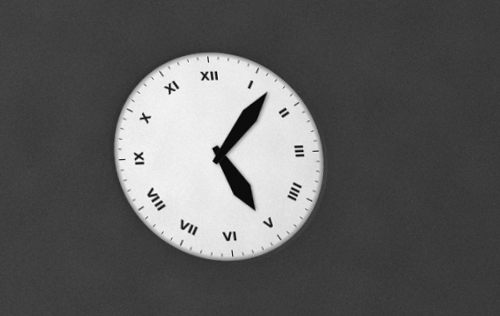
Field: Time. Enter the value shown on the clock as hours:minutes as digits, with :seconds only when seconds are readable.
5:07
